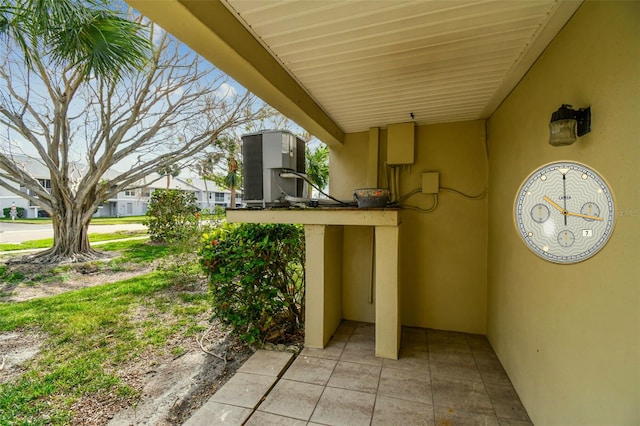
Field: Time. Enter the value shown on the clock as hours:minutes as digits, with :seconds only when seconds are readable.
10:17
